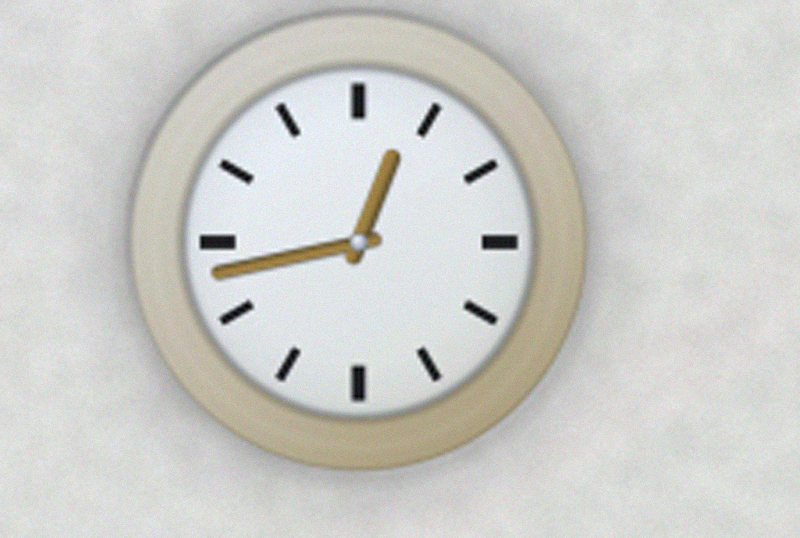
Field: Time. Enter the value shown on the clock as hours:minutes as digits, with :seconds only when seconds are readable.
12:43
